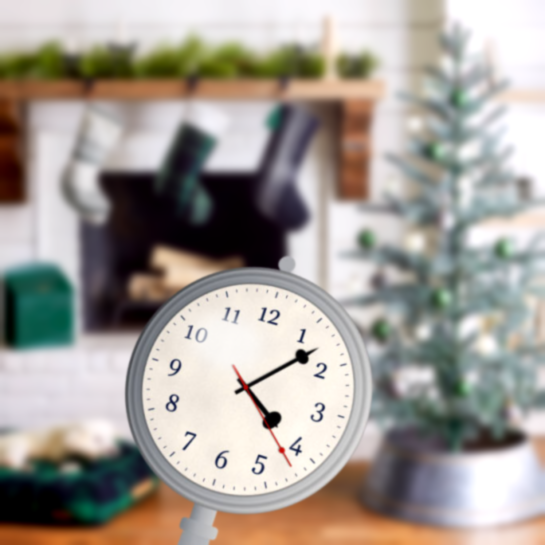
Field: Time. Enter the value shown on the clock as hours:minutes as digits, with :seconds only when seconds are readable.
4:07:22
